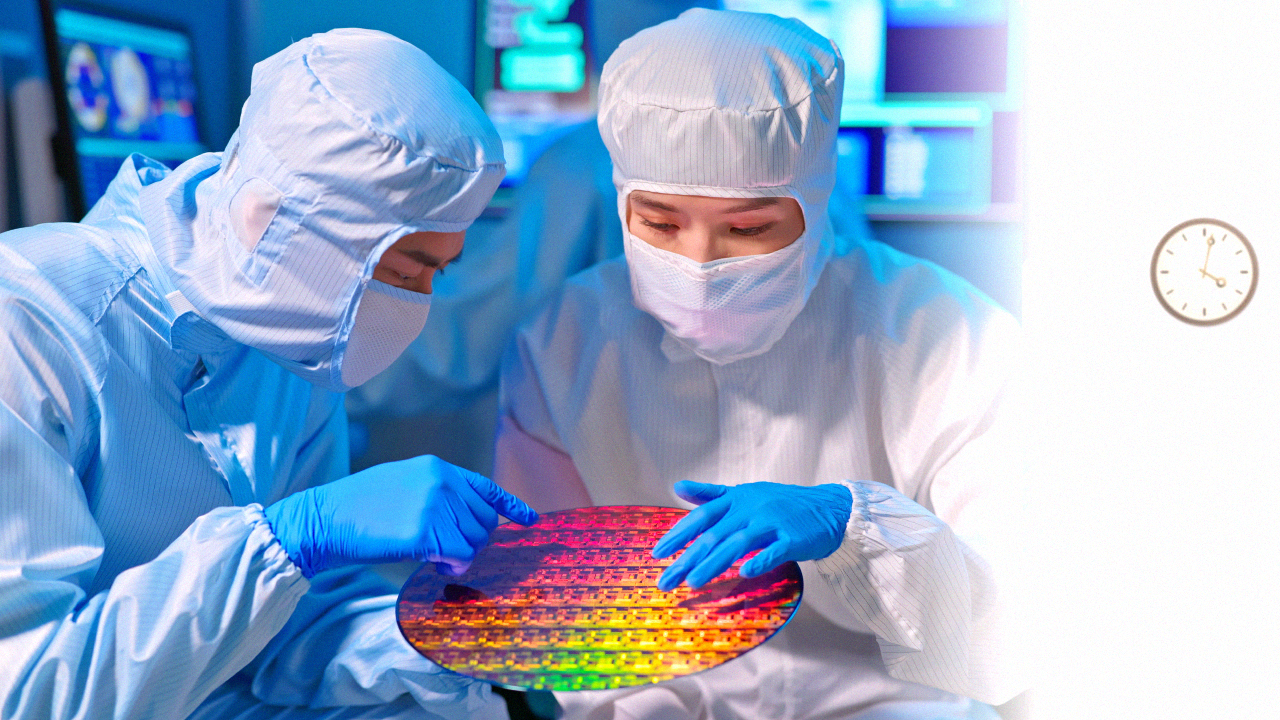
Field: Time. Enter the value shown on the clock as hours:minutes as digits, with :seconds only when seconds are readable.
4:02
